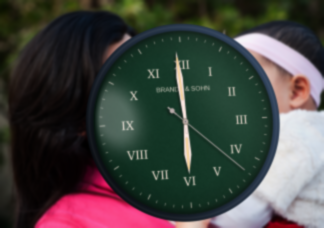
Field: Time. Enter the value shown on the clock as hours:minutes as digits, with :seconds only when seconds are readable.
5:59:22
